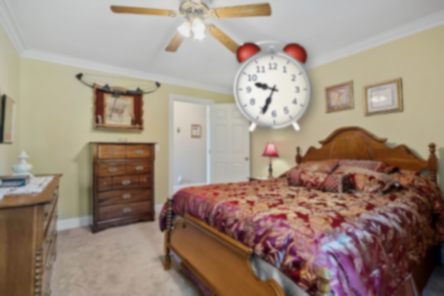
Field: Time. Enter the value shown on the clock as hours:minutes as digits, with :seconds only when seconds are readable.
9:34
